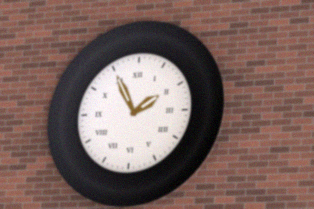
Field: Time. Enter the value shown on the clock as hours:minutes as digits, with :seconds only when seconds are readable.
1:55
